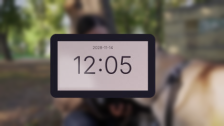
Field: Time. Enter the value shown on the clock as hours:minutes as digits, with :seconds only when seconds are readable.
12:05
